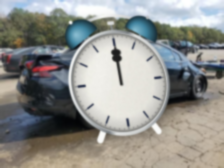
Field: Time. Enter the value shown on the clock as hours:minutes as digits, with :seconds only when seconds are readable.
12:00
